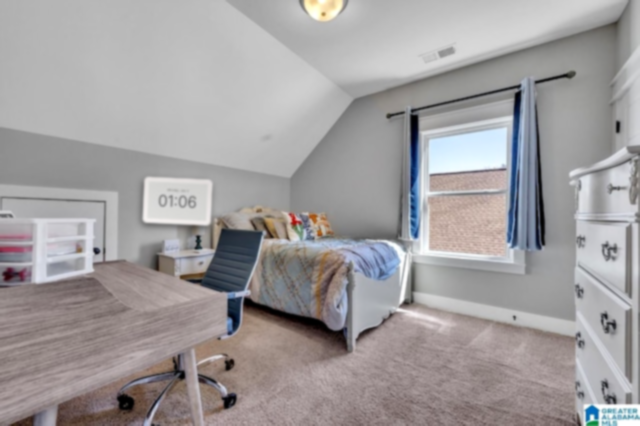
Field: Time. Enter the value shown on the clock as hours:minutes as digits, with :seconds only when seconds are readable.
1:06
